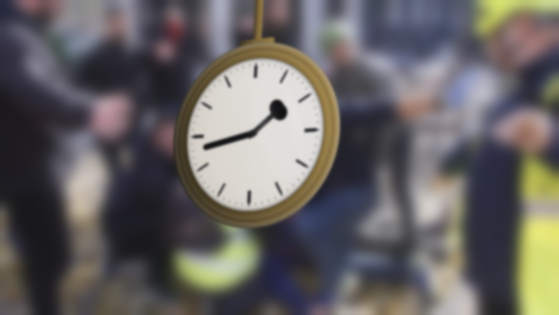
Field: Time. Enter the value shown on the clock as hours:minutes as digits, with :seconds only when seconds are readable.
1:43
